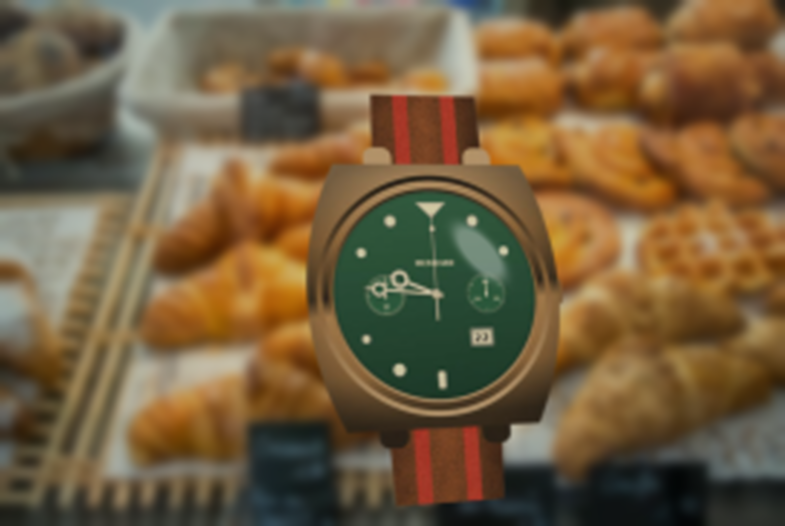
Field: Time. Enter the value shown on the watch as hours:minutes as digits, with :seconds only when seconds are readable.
9:46
